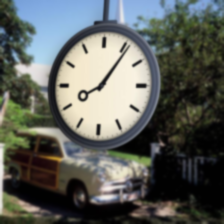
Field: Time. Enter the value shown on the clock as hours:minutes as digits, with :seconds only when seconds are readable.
8:06
